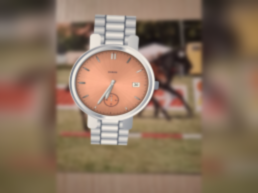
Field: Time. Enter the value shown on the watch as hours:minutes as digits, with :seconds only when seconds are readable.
6:35
